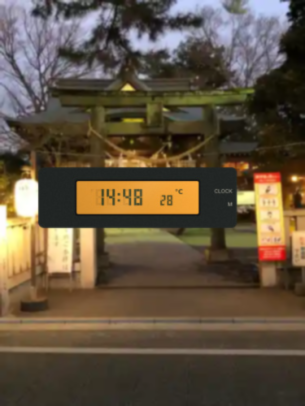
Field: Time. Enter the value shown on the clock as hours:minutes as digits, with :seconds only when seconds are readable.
14:48
